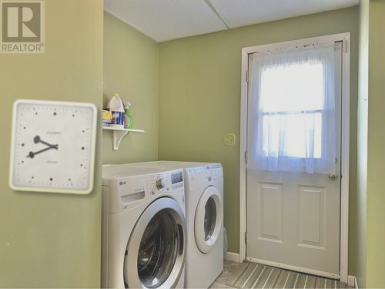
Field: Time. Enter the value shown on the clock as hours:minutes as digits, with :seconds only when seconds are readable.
9:41
